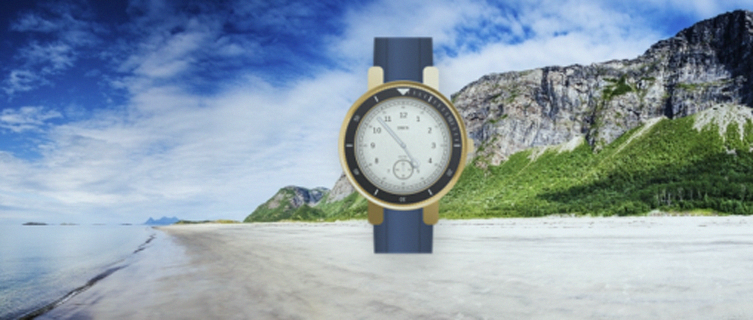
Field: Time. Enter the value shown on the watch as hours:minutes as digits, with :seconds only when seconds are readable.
4:53
